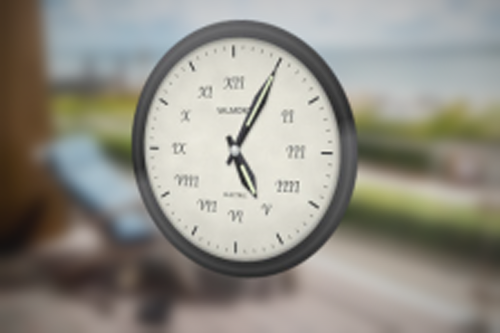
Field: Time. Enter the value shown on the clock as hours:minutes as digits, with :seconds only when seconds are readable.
5:05
